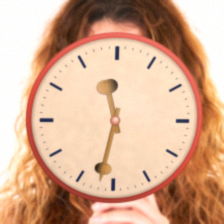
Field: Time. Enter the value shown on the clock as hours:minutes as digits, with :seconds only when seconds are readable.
11:32
